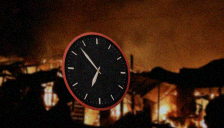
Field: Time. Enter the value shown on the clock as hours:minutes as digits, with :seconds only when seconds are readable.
6:53
